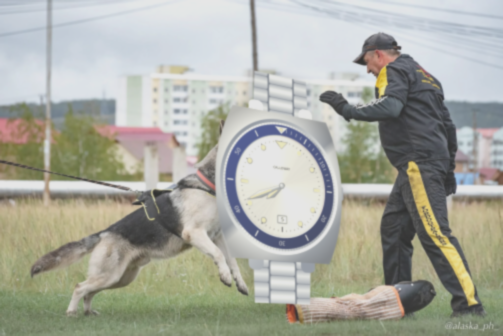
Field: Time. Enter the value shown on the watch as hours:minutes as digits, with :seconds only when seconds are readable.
7:41
